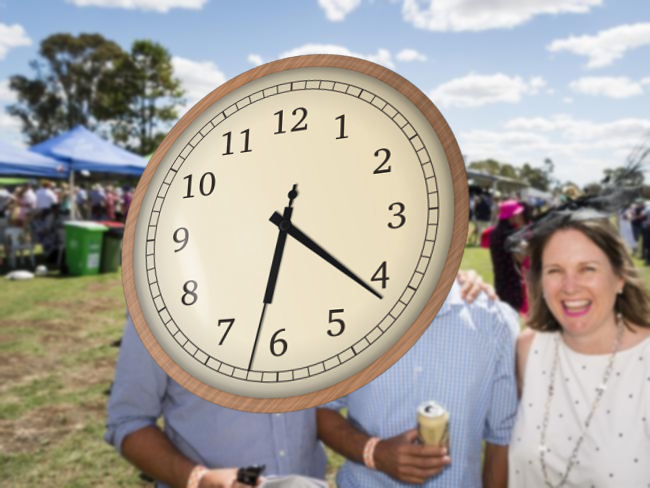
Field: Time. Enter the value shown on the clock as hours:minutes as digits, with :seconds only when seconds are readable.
6:21:32
